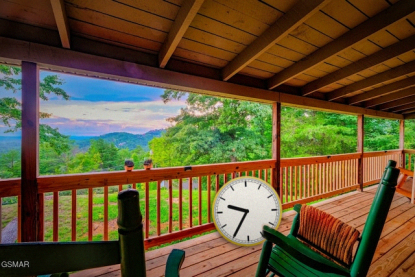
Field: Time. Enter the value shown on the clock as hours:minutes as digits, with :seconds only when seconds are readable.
9:35
